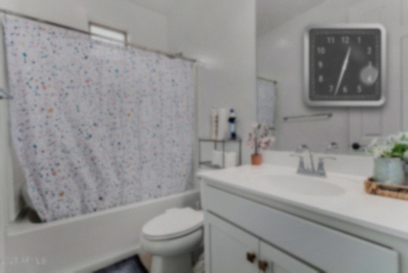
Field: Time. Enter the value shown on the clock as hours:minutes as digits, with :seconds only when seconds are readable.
12:33
